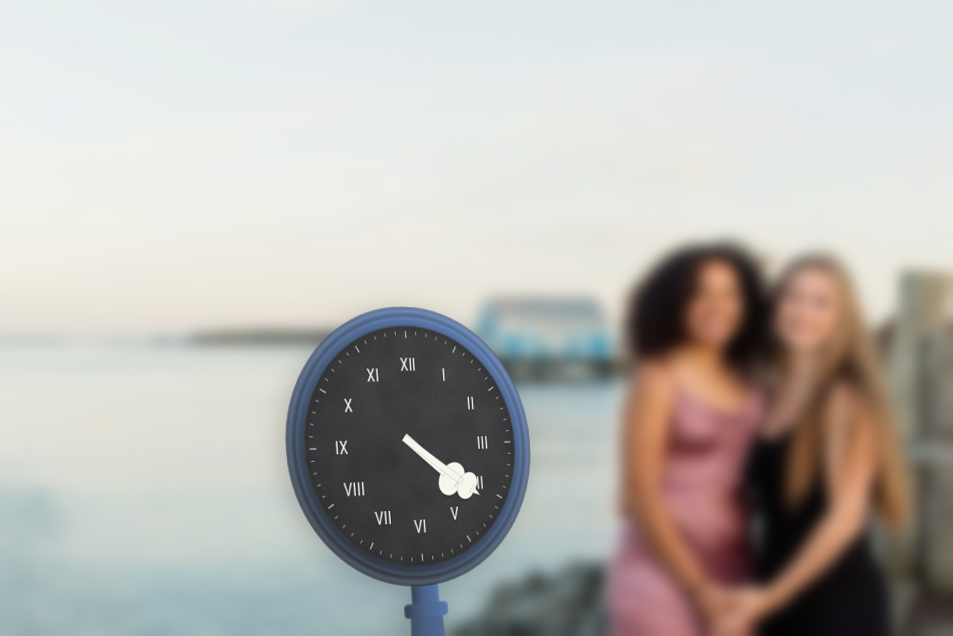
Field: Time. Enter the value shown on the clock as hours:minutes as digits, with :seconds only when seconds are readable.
4:21
